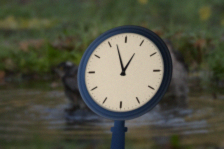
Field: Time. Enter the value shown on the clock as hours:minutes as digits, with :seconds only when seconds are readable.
12:57
